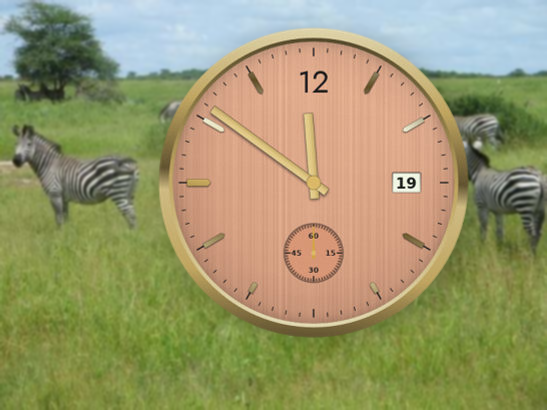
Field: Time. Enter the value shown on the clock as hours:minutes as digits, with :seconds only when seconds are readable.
11:51
